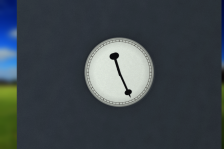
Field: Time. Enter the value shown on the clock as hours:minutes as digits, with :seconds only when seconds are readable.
11:26
